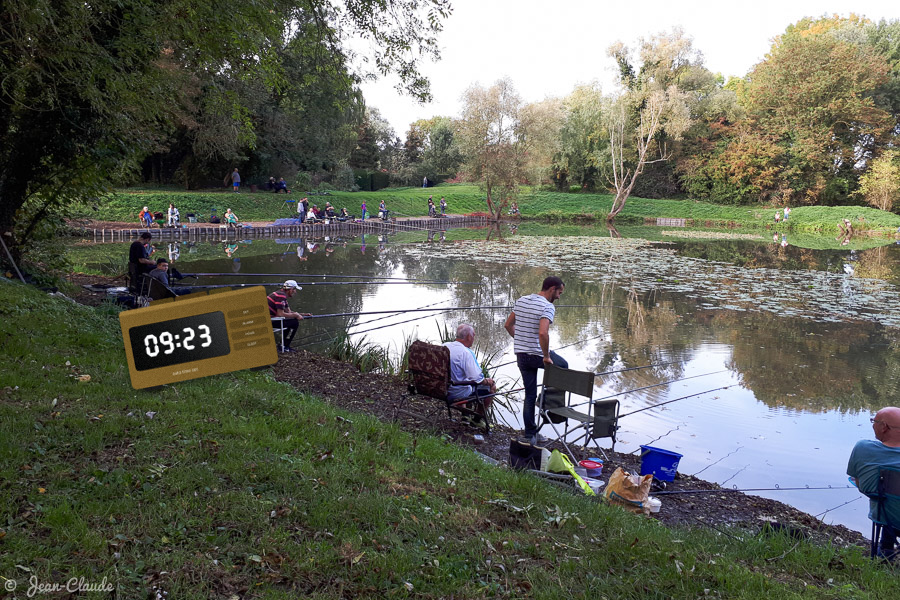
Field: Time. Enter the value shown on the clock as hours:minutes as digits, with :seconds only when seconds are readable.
9:23
